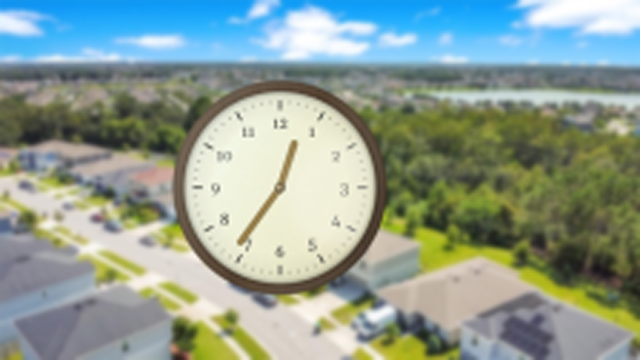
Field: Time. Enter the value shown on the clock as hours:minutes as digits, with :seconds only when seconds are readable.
12:36
